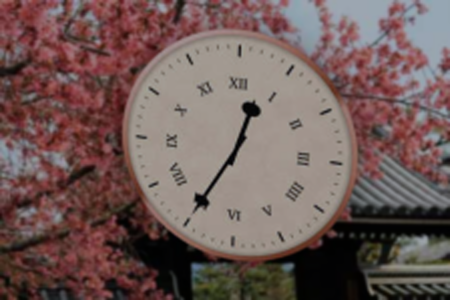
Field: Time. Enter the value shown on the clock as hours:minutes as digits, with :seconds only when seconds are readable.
12:35
